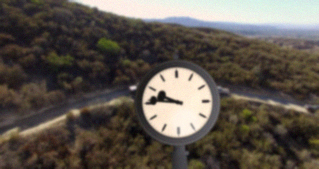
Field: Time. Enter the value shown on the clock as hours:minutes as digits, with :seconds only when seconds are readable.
9:46
